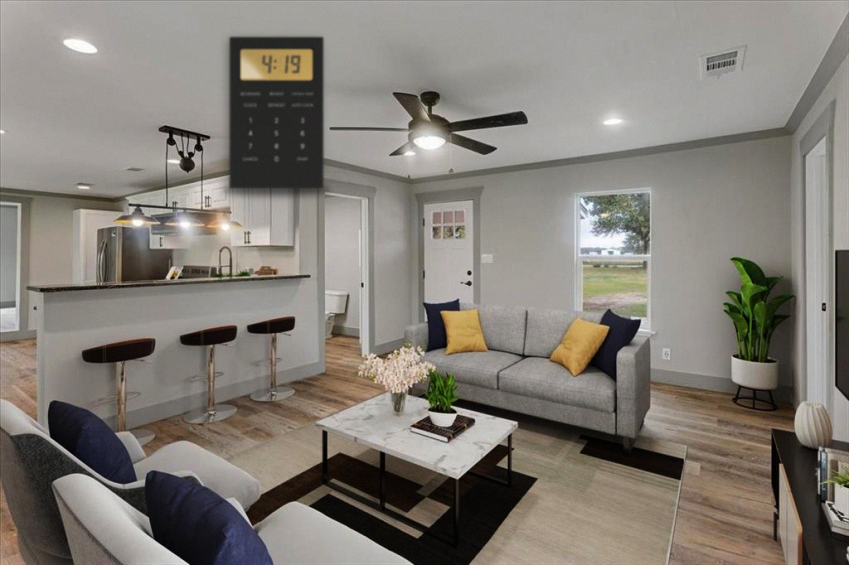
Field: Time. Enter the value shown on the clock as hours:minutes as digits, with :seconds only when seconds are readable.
4:19
